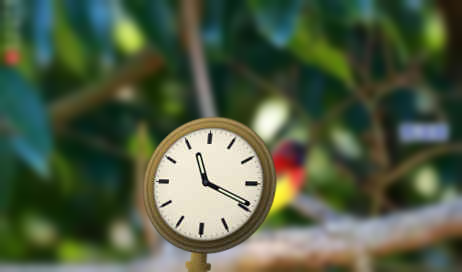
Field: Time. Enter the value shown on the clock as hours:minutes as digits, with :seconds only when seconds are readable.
11:19
